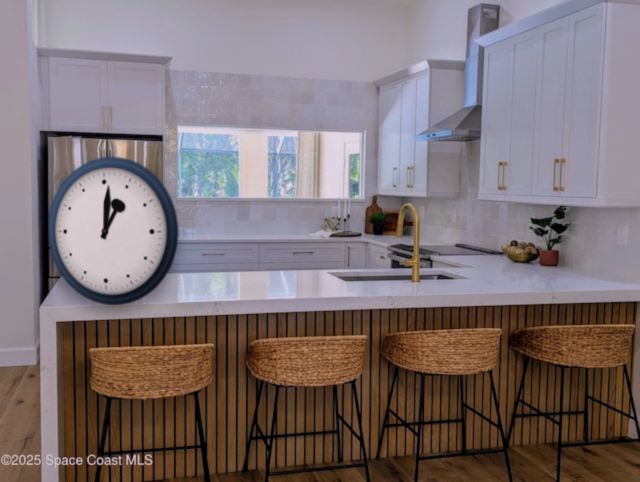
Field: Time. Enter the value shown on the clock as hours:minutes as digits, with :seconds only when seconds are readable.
1:01
